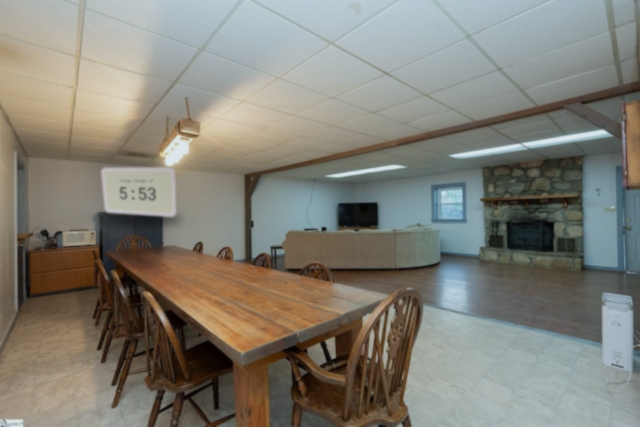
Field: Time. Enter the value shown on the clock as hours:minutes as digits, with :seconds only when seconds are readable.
5:53
